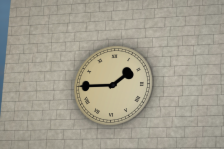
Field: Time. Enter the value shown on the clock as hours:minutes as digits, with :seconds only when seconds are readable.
1:45
